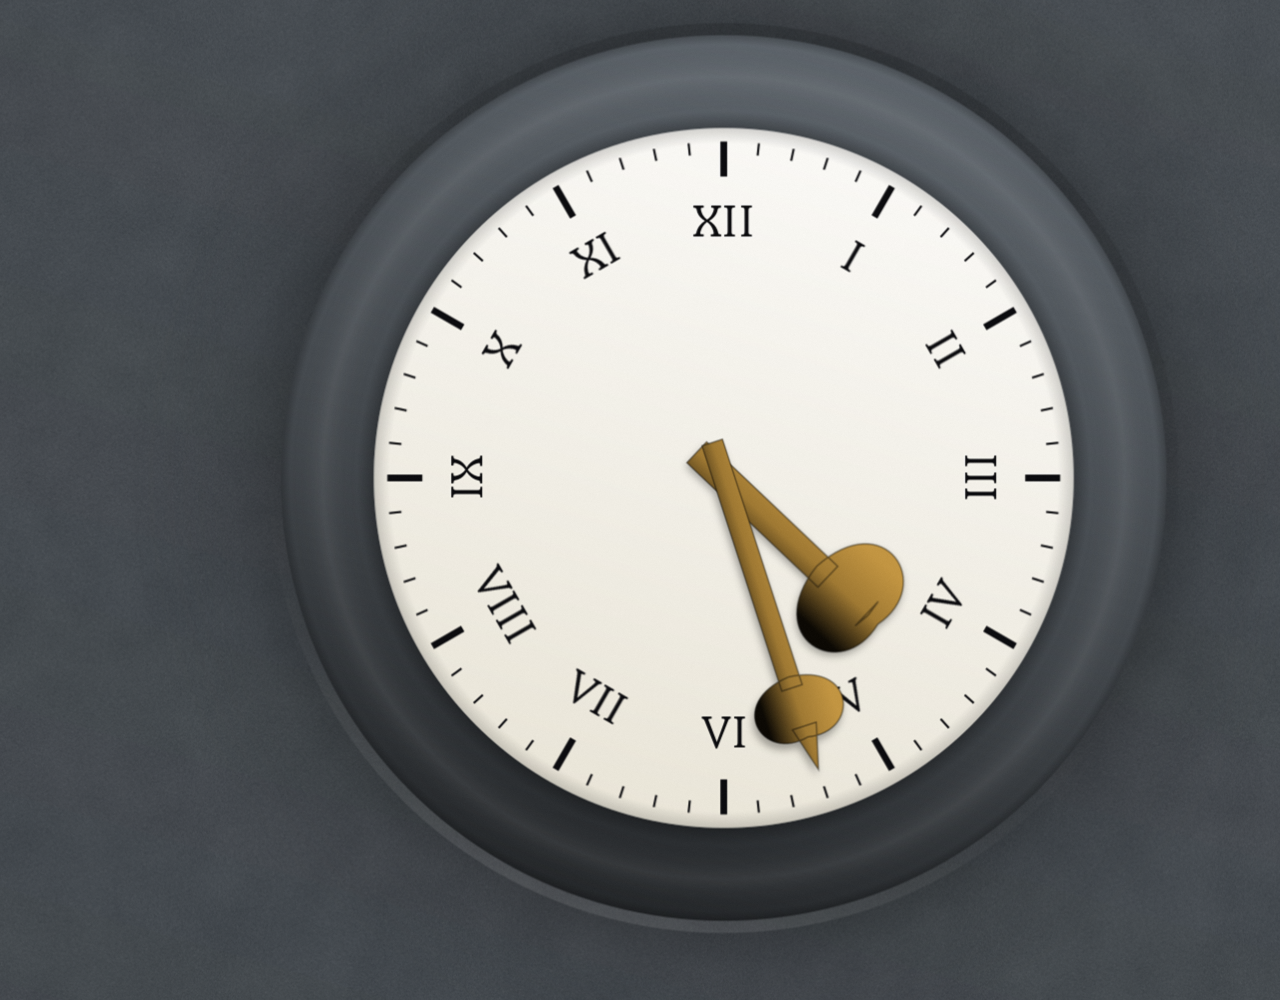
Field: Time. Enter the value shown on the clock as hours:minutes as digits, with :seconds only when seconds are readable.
4:27
